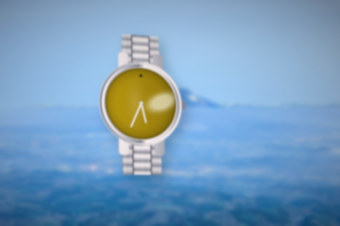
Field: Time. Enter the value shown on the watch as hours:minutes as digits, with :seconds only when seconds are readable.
5:34
